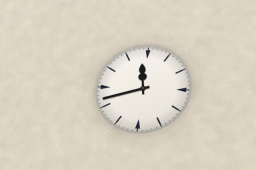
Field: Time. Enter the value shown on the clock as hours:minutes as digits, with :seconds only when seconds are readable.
11:42
